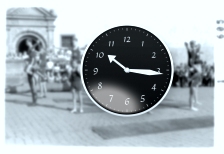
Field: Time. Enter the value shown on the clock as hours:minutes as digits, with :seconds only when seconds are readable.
10:16
